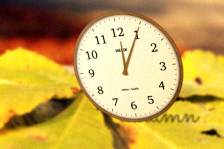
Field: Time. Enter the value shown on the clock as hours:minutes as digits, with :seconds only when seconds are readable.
12:05
